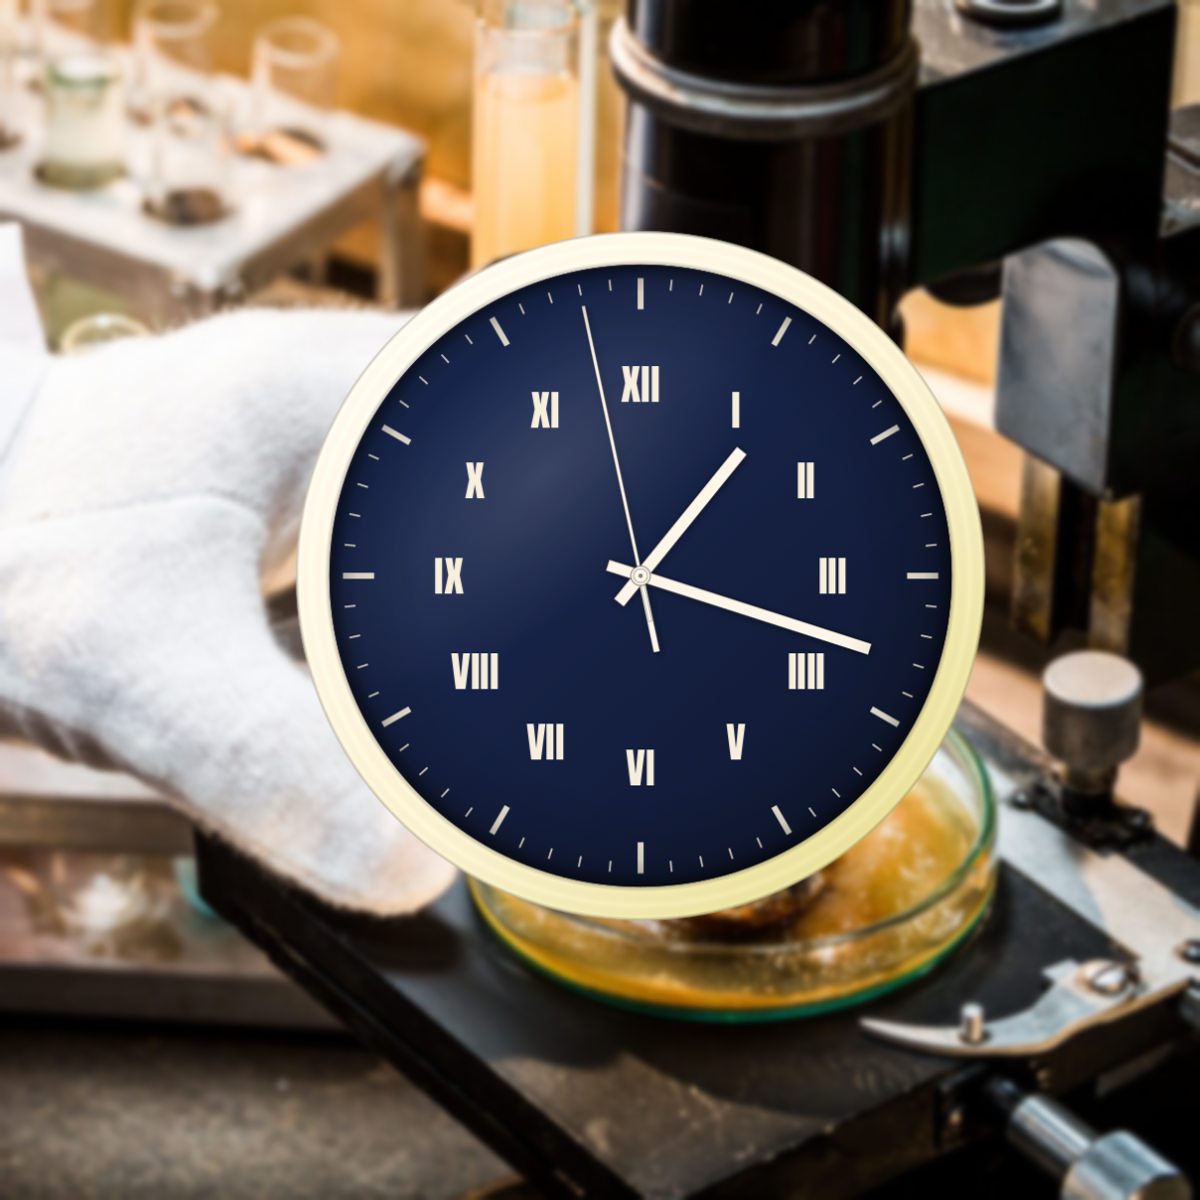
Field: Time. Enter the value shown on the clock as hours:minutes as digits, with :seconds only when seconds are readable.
1:17:58
